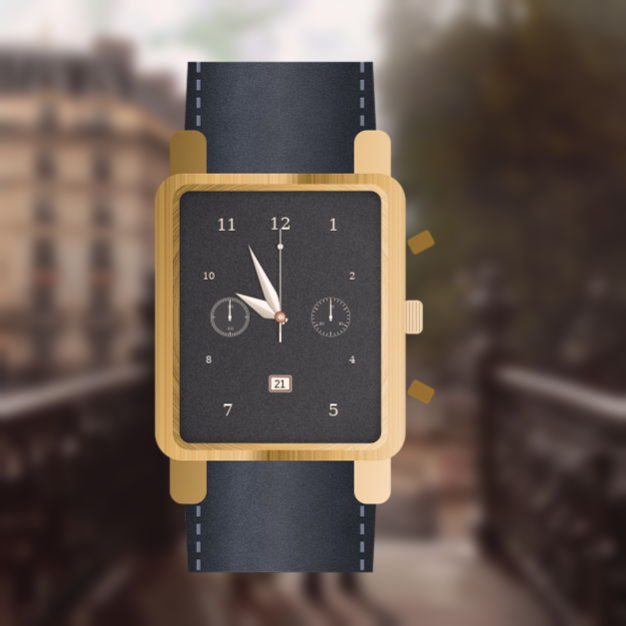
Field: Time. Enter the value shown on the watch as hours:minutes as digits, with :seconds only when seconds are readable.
9:56
